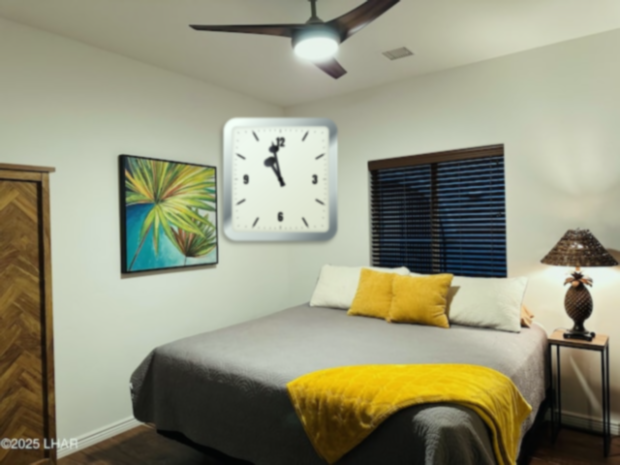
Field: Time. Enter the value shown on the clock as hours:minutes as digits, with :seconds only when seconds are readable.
10:58
